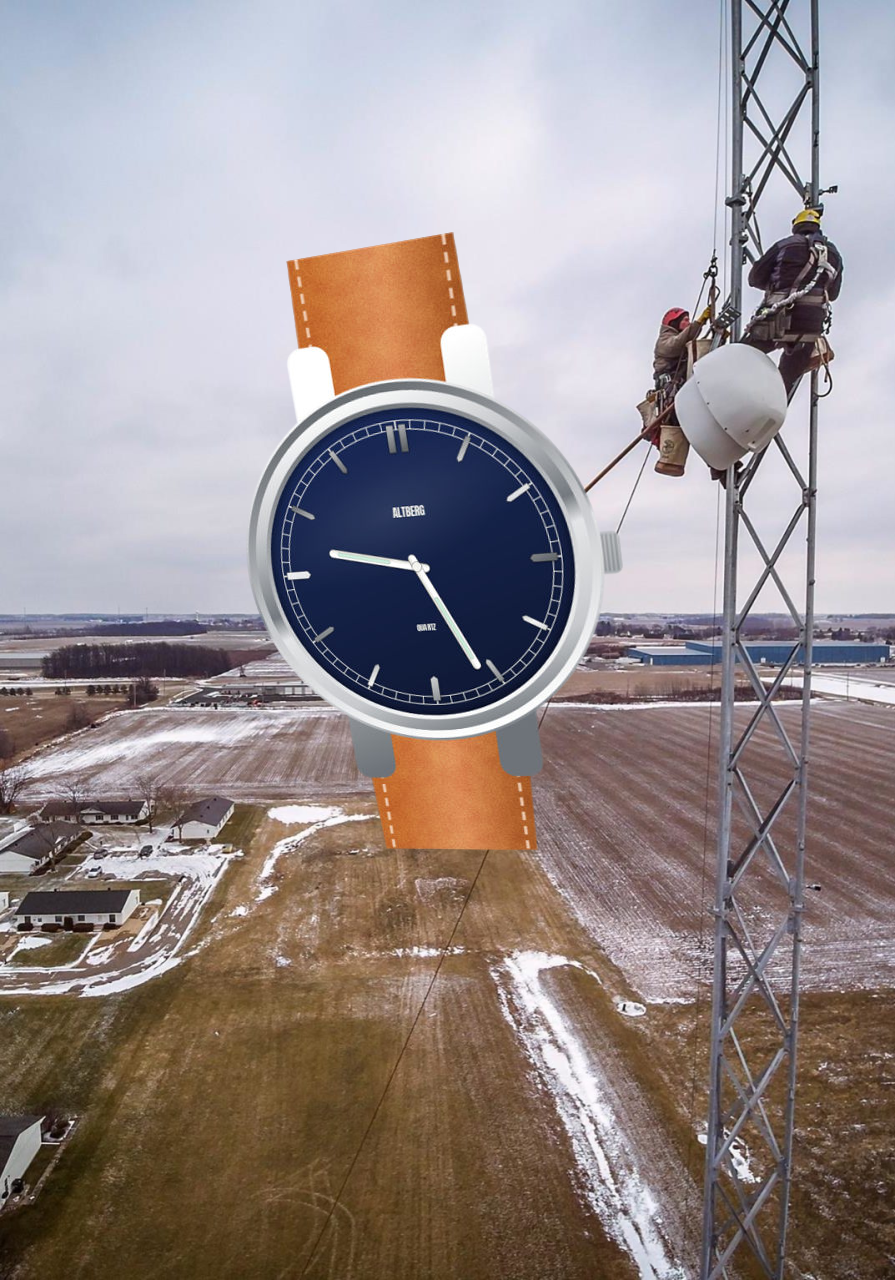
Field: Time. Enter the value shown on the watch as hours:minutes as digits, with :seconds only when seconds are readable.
9:26
